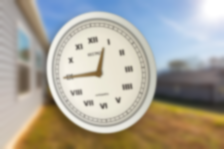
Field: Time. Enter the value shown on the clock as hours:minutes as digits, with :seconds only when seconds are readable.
12:45
